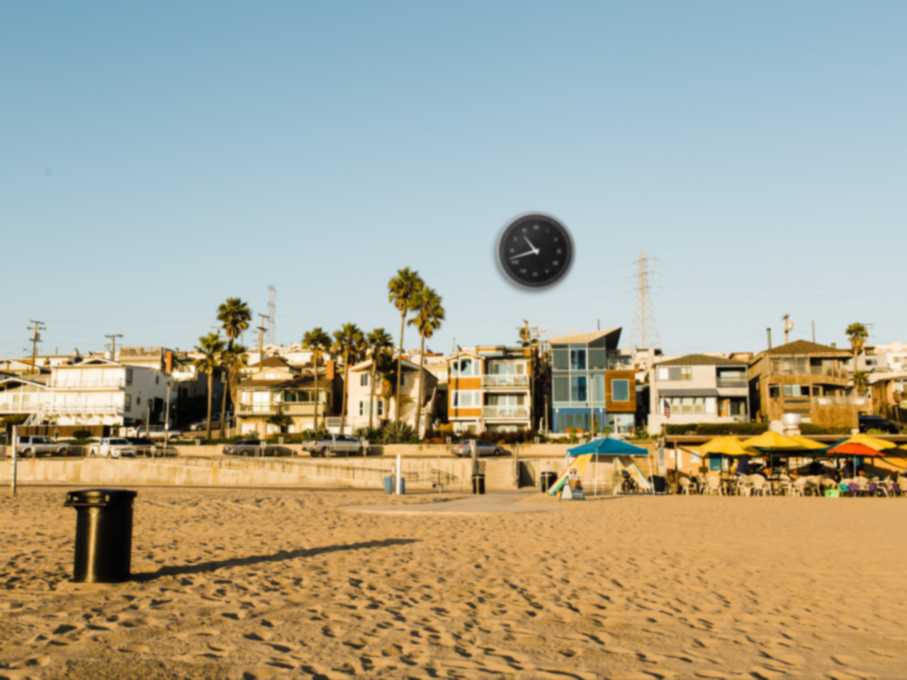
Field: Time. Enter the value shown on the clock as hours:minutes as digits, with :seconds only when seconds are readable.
10:42
